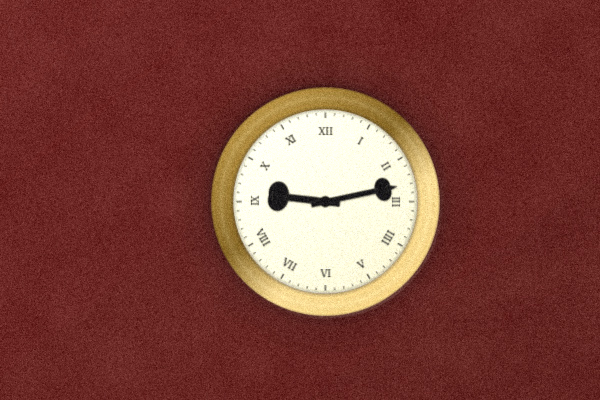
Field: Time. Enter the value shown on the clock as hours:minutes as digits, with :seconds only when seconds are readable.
9:13
